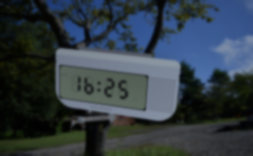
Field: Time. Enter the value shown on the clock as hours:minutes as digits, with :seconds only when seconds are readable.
16:25
